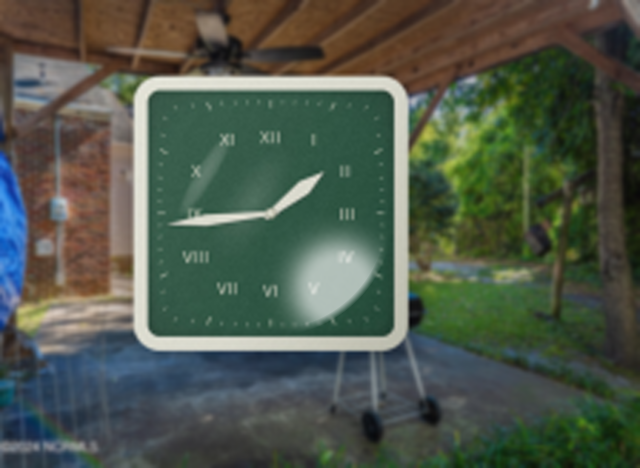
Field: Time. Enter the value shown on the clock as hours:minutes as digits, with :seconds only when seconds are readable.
1:44
